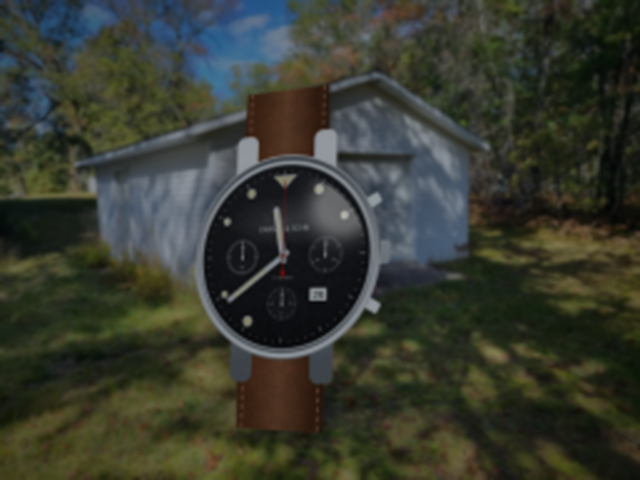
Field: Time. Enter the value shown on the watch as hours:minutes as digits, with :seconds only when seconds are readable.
11:39
